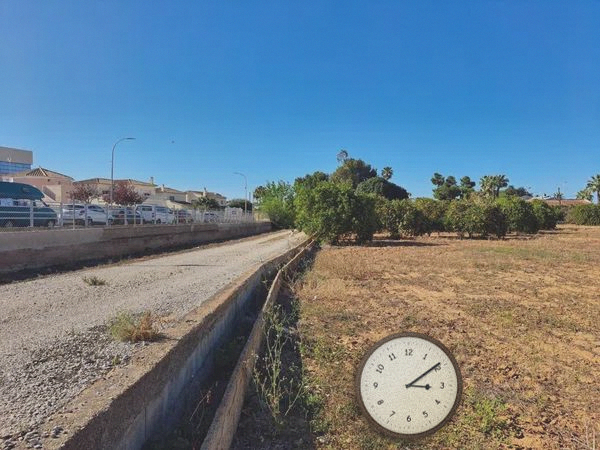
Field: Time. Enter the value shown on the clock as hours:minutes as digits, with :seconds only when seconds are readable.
3:09
